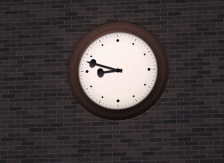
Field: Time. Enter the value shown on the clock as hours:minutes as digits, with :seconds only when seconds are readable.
8:48
